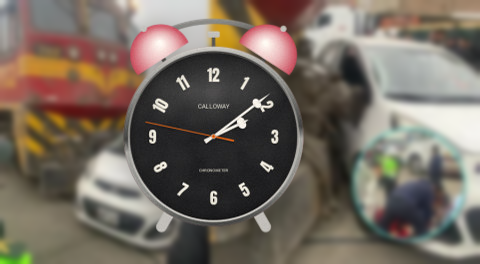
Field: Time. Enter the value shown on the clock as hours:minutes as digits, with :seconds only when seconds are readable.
2:08:47
